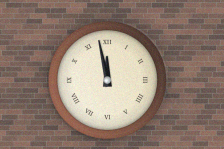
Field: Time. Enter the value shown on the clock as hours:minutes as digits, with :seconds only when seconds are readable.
11:58
